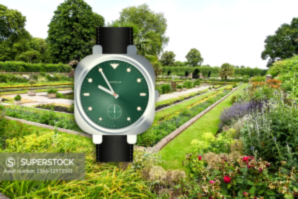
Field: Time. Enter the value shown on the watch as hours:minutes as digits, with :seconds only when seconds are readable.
9:55
